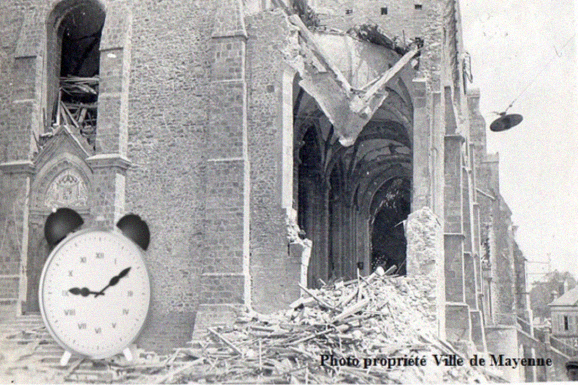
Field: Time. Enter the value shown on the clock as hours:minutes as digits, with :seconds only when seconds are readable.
9:09
